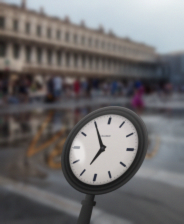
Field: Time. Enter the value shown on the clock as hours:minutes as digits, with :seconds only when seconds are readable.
6:55
